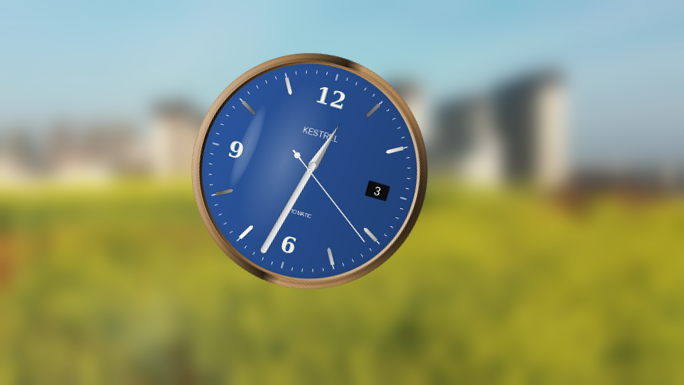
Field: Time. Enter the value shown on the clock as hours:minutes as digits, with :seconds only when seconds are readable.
12:32:21
